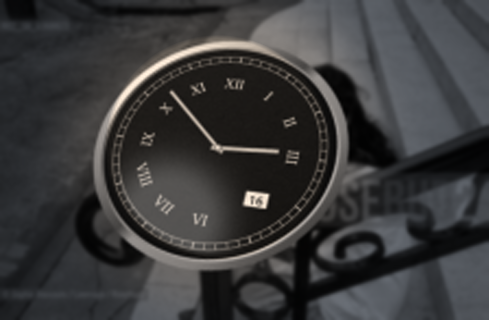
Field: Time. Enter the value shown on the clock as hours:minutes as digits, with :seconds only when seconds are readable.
2:52
